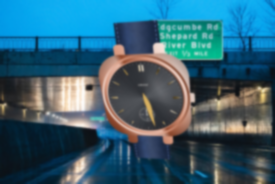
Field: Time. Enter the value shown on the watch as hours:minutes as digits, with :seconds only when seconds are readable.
5:28
